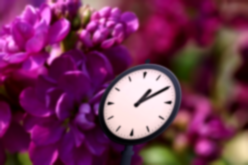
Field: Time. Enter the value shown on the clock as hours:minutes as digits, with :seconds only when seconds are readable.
1:10
